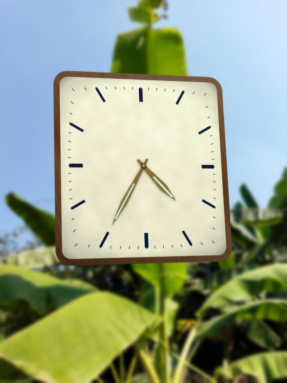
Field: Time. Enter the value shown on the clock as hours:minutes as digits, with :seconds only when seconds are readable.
4:35
